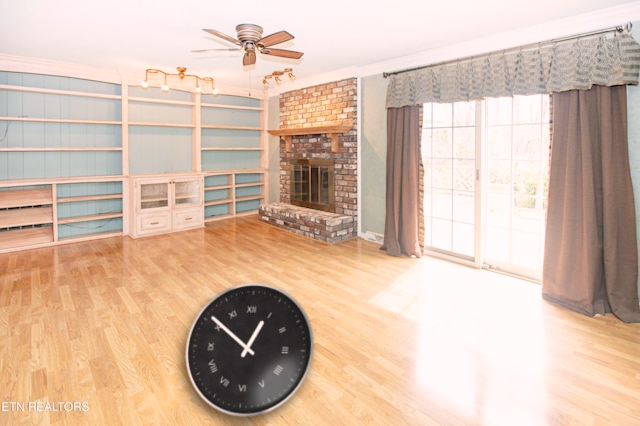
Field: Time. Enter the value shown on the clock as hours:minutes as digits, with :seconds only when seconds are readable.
12:51
